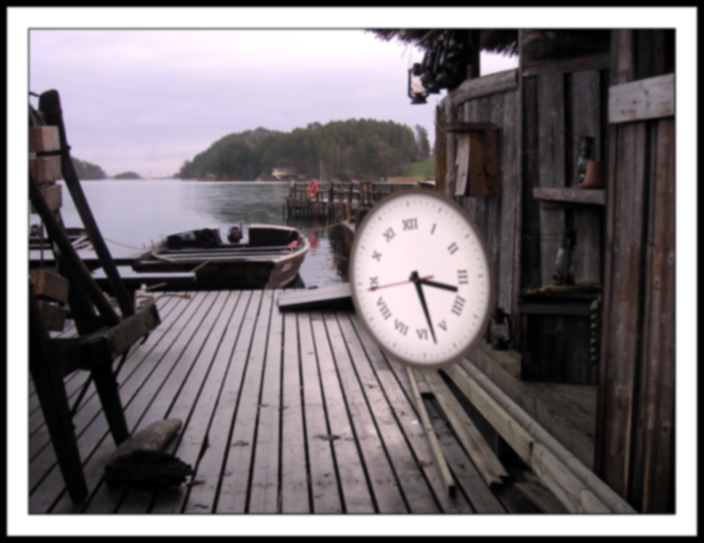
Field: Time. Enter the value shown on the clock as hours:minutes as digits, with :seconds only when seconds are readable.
3:27:44
